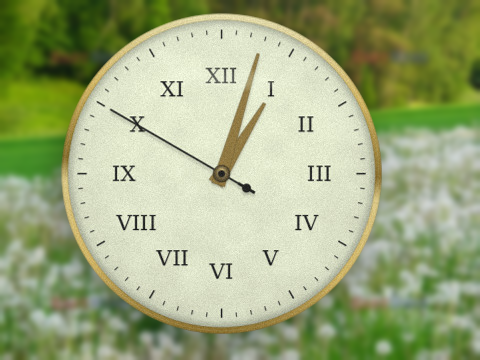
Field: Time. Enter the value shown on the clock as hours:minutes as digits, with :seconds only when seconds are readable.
1:02:50
